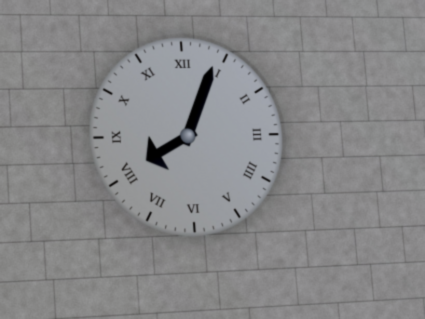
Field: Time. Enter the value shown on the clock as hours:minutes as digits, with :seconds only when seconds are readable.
8:04
